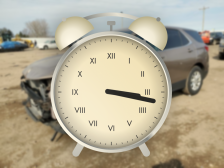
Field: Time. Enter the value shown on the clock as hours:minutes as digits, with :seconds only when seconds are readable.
3:17
